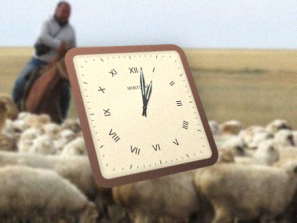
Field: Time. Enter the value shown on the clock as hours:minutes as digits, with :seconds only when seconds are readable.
1:02
